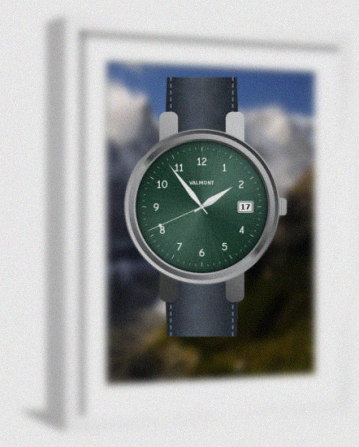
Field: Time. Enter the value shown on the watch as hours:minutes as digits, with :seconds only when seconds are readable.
1:53:41
